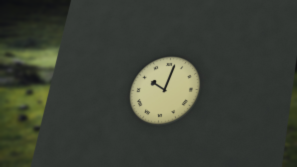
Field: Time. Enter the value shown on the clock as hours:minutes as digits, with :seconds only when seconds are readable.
10:02
